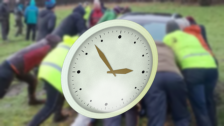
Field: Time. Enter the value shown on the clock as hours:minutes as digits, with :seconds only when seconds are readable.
2:53
